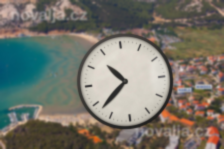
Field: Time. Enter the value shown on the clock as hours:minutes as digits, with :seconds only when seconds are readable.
10:38
